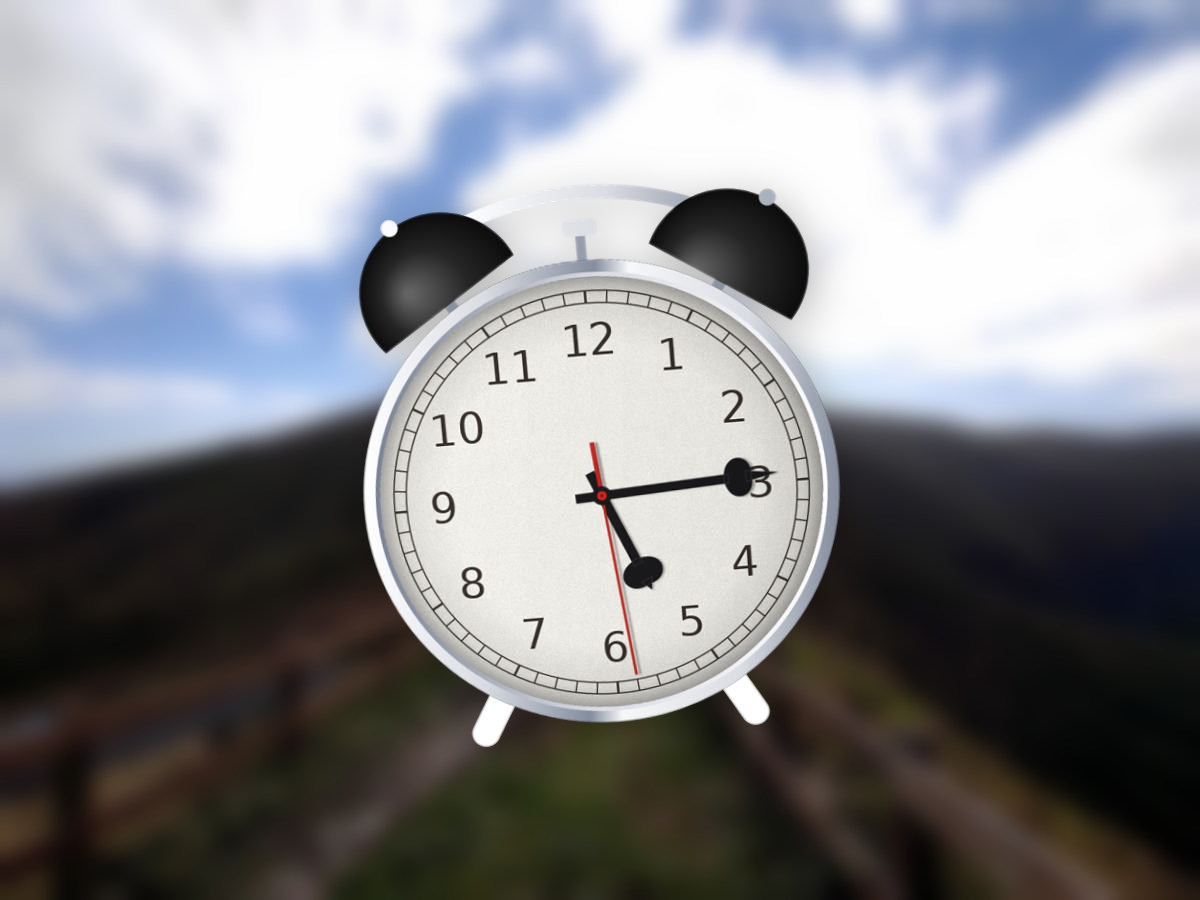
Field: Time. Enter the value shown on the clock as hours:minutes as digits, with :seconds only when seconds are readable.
5:14:29
